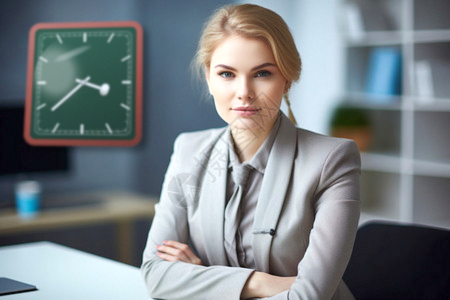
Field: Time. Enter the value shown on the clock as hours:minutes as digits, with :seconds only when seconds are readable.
3:38
